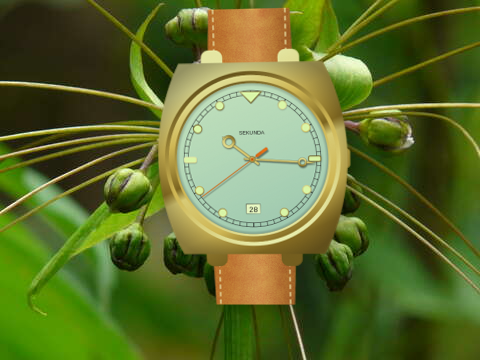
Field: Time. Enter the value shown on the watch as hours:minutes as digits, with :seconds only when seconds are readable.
10:15:39
